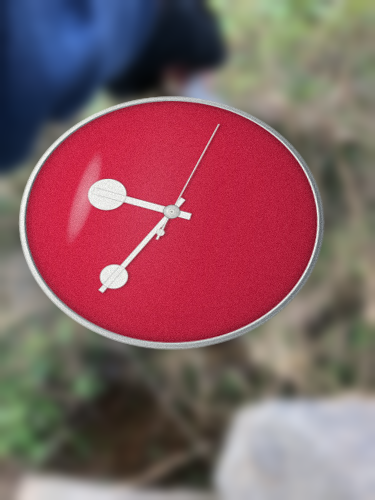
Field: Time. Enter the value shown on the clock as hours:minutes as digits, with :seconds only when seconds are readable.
9:36:04
